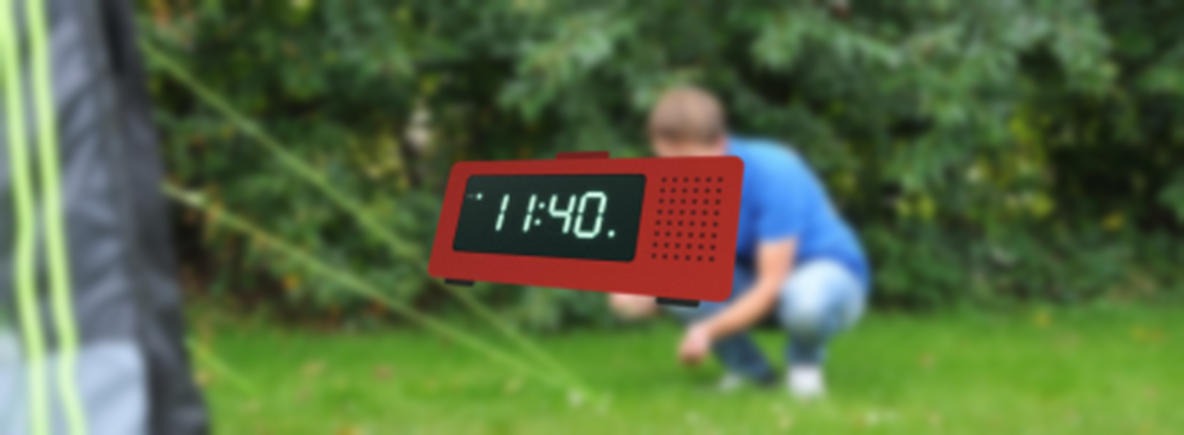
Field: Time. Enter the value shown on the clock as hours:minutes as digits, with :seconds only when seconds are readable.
11:40
